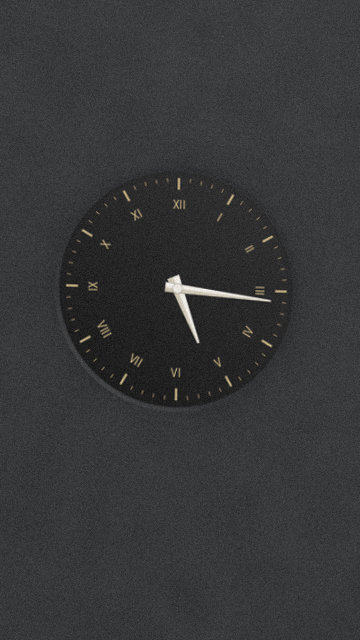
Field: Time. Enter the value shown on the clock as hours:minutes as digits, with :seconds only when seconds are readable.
5:16
